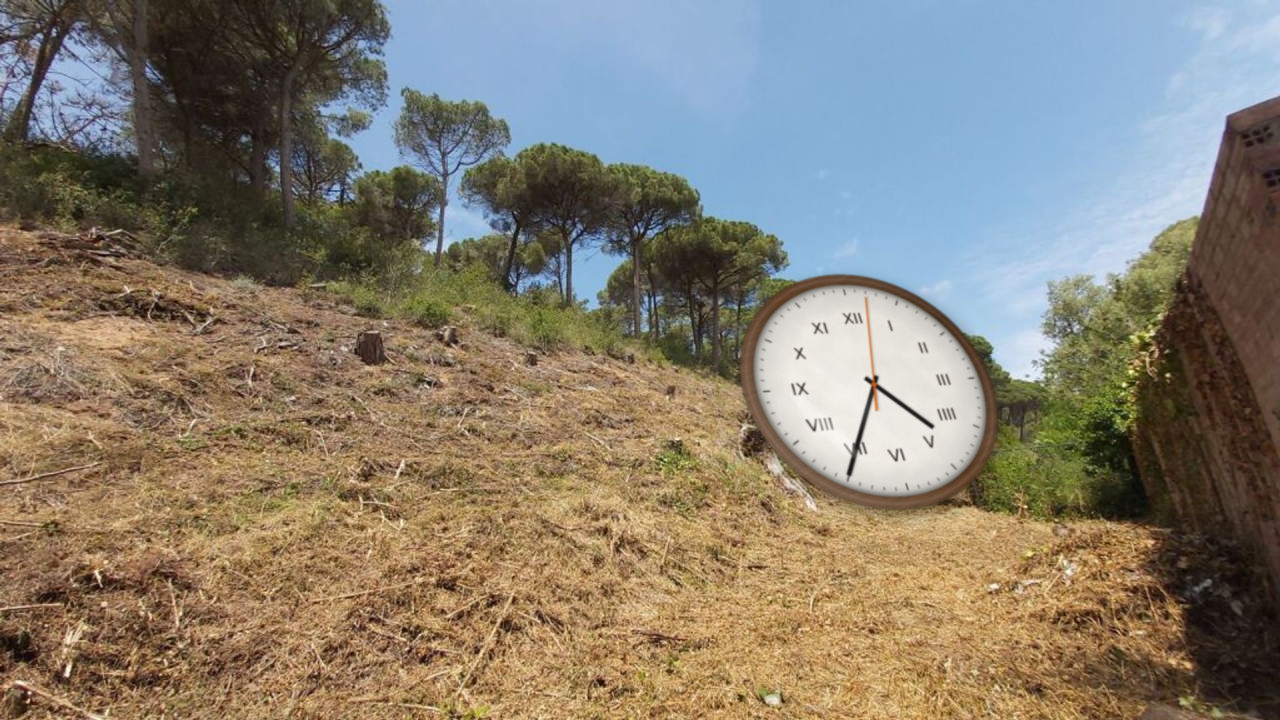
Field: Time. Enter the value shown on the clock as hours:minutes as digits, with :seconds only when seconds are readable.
4:35:02
